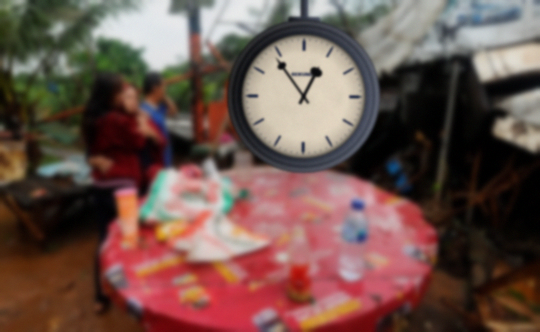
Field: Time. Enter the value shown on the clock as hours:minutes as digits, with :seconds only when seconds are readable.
12:54
